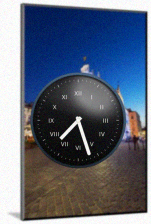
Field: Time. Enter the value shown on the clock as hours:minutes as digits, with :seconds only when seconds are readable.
7:27
